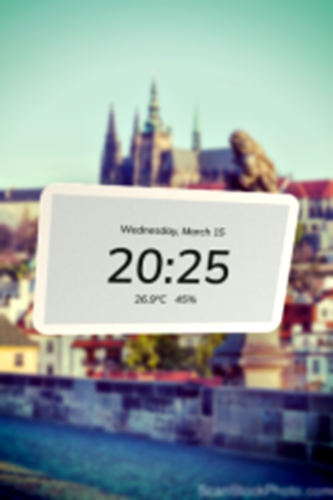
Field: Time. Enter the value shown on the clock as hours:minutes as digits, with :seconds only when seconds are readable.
20:25
